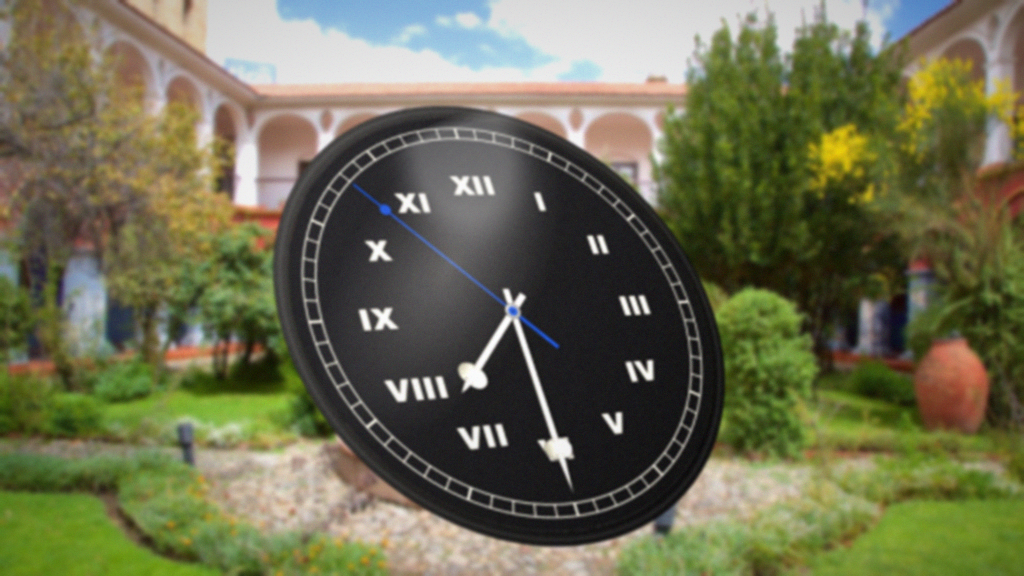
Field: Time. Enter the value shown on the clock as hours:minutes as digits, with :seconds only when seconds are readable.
7:29:53
